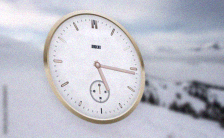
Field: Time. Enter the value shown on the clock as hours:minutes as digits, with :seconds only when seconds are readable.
5:16
